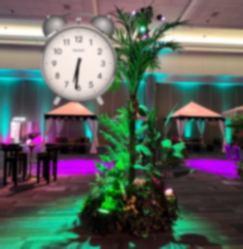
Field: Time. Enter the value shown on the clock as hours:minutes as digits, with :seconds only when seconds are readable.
6:31
